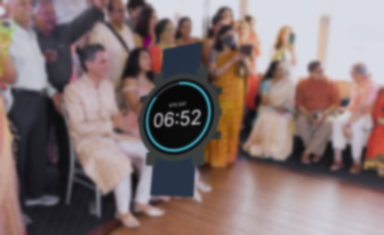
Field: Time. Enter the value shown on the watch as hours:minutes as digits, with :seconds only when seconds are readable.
6:52
